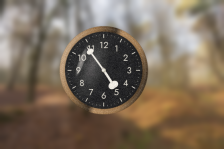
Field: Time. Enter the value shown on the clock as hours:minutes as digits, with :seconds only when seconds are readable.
4:54
